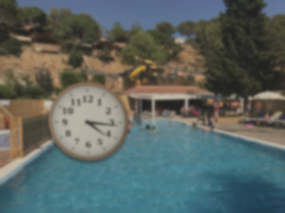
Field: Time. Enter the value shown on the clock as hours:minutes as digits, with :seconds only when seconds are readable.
4:16
